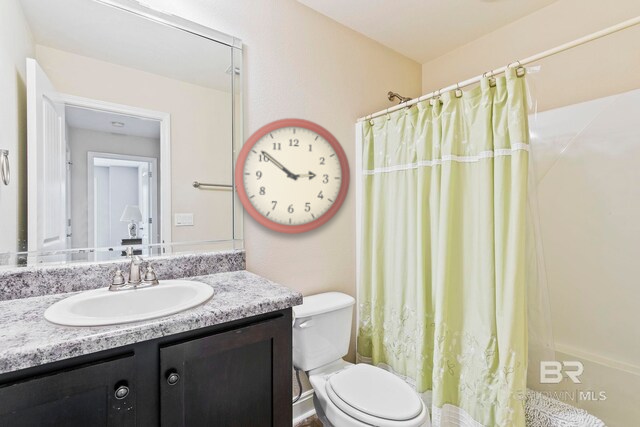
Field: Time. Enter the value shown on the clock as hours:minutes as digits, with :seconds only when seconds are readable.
2:51
